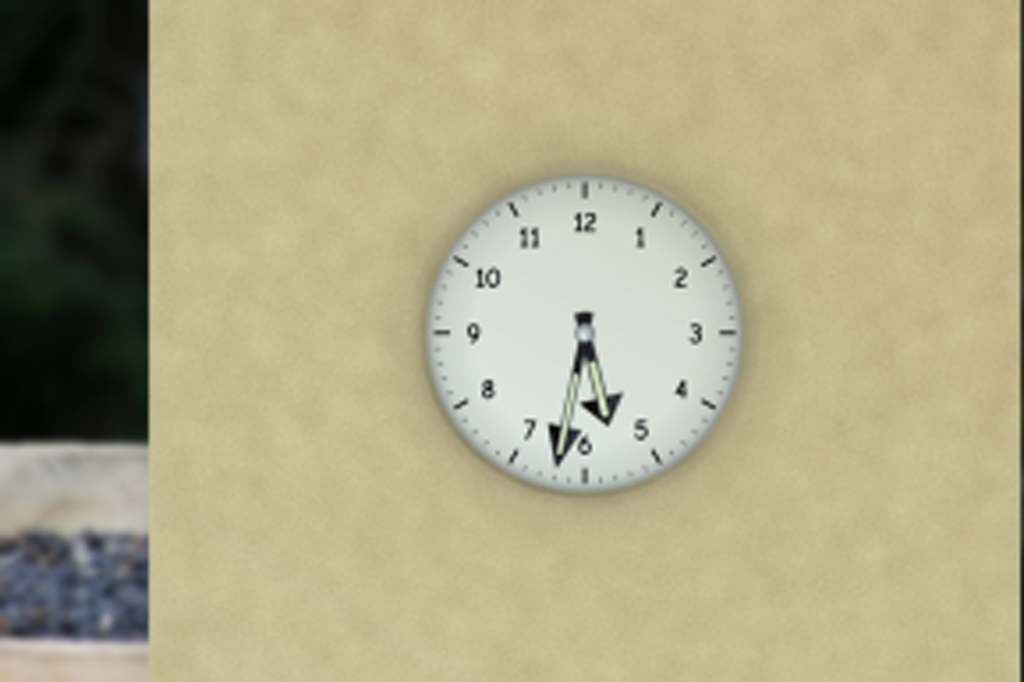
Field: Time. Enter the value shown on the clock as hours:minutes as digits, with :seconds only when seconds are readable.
5:32
